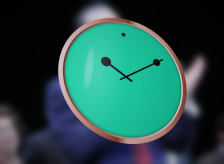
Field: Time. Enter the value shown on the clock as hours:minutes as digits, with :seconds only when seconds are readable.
10:10
